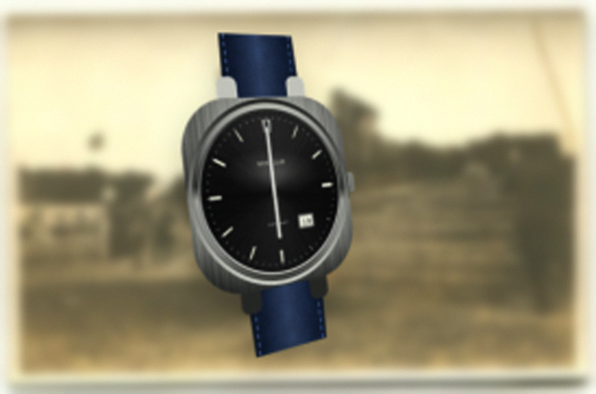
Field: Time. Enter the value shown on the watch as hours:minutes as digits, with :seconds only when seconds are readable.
6:00
